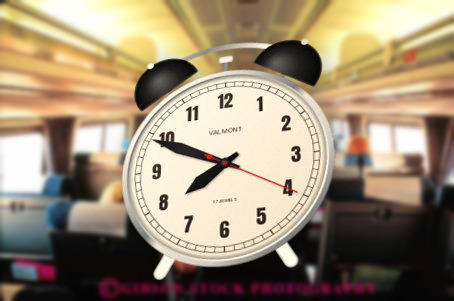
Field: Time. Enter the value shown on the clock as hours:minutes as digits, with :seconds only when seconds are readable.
7:49:20
